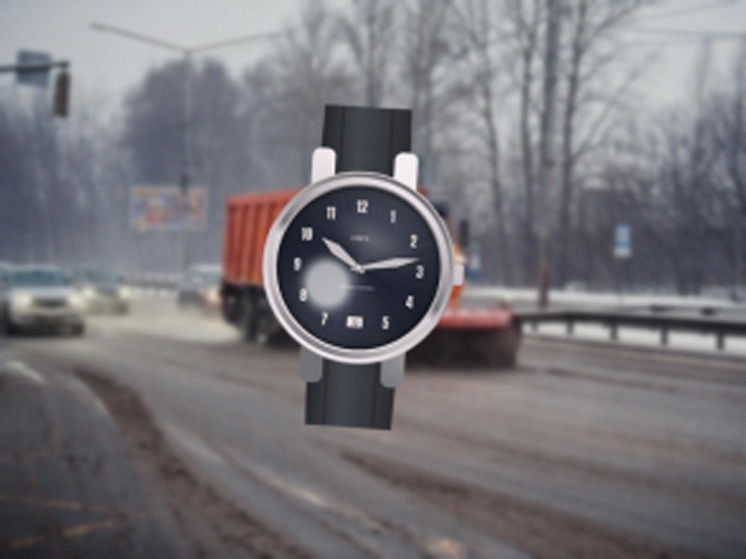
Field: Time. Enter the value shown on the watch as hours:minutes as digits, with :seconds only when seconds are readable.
10:13
